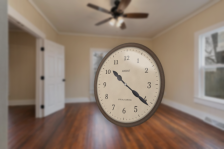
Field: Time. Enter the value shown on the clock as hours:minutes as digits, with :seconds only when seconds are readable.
10:21
